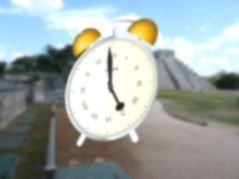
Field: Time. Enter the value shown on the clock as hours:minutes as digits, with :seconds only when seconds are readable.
4:59
